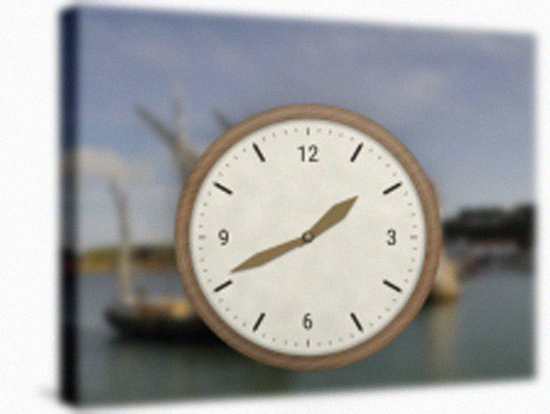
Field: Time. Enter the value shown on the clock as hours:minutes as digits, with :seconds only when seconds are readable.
1:41
